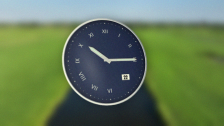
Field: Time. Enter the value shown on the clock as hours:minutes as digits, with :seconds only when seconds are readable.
10:15
